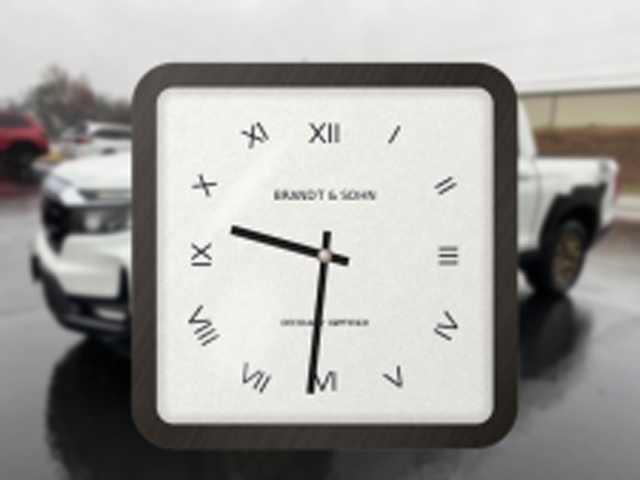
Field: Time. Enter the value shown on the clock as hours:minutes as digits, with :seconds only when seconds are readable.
9:31
